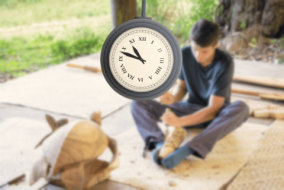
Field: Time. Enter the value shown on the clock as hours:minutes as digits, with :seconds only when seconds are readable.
10:48
